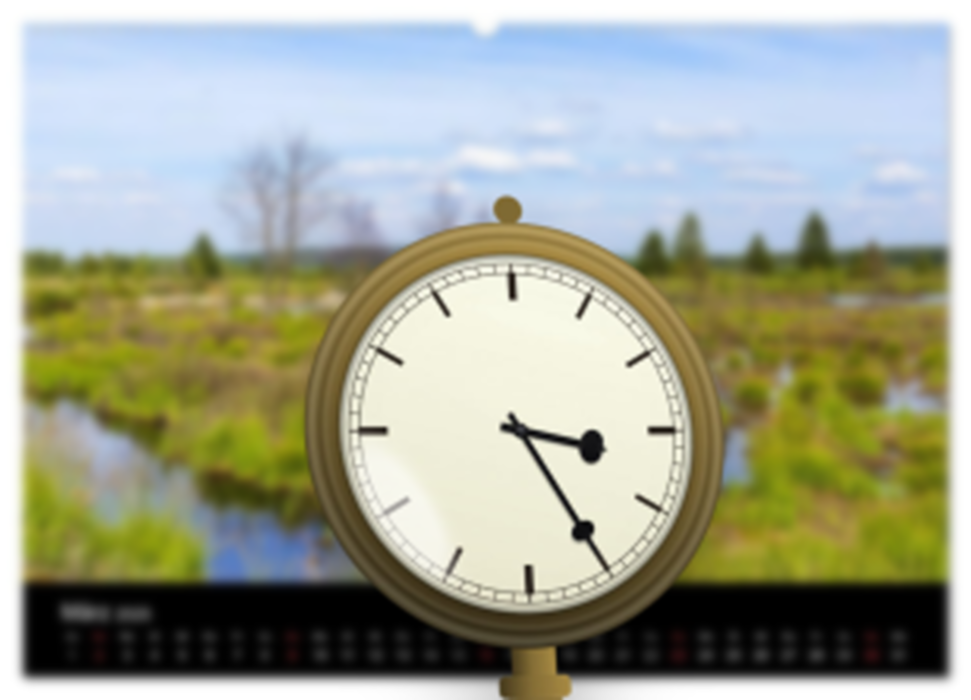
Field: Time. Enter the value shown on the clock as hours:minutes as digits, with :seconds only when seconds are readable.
3:25
